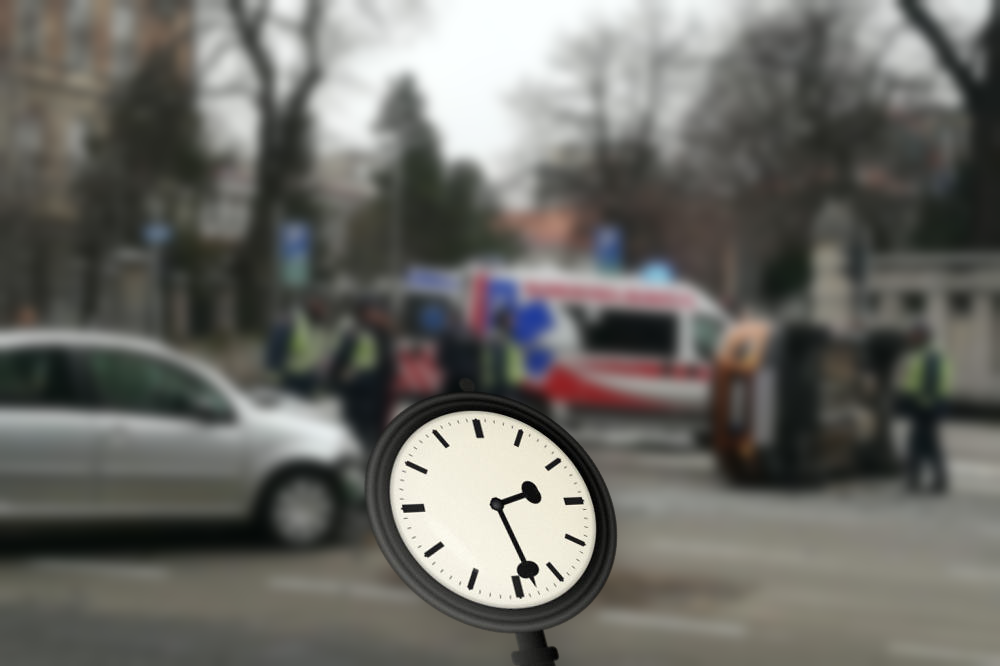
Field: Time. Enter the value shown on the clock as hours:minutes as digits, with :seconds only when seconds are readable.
2:28
